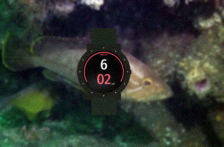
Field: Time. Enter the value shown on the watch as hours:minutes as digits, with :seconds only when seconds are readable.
6:02
